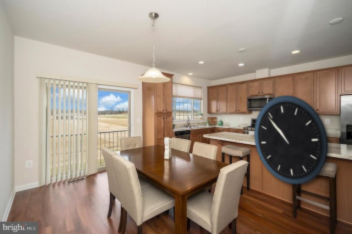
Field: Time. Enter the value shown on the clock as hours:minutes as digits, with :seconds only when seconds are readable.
10:54
